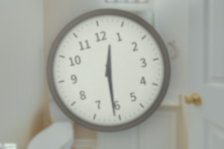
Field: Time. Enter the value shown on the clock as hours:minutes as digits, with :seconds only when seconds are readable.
12:31
